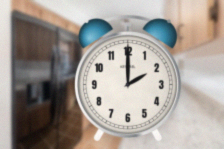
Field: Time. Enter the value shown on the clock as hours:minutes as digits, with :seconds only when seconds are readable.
2:00
